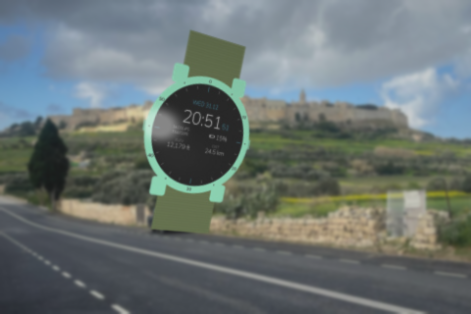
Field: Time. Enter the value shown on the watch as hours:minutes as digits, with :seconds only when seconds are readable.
20:51
